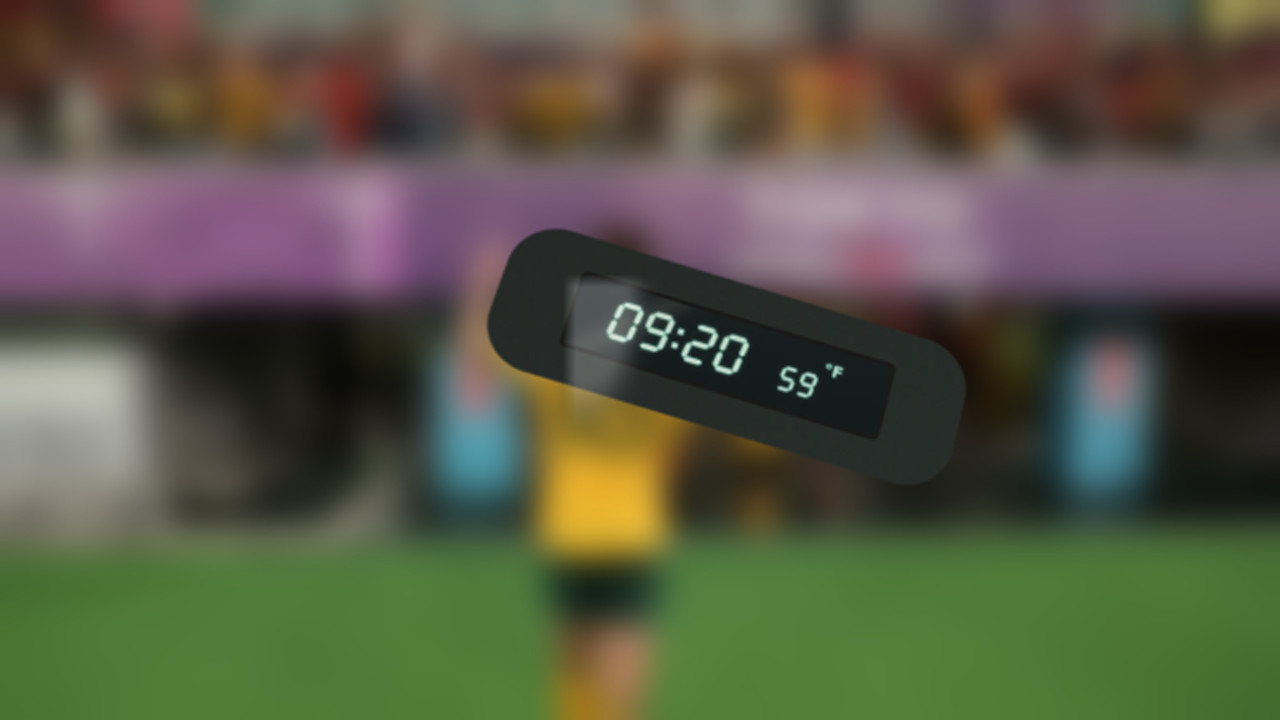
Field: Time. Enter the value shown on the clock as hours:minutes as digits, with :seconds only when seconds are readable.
9:20
